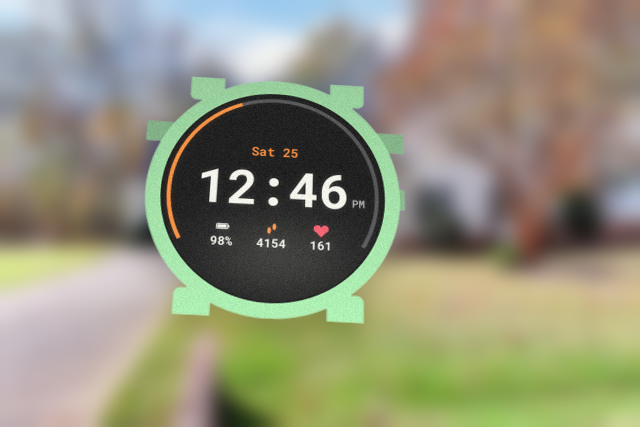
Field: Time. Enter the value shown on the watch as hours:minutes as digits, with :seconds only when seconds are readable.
12:46
